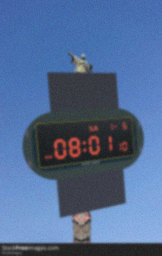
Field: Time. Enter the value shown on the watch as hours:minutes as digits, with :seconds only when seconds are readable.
8:01
